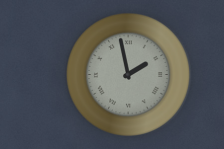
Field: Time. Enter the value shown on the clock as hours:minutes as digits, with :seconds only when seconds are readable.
1:58
